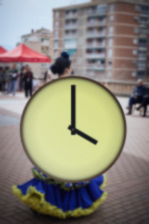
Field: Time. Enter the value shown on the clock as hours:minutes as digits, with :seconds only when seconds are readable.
4:00
